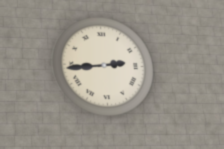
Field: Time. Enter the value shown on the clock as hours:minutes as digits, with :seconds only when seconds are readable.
2:44
